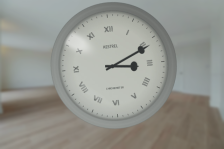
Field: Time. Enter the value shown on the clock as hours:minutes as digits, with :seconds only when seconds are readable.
3:11
